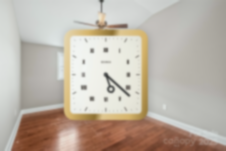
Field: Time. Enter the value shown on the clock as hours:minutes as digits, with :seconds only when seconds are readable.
5:22
